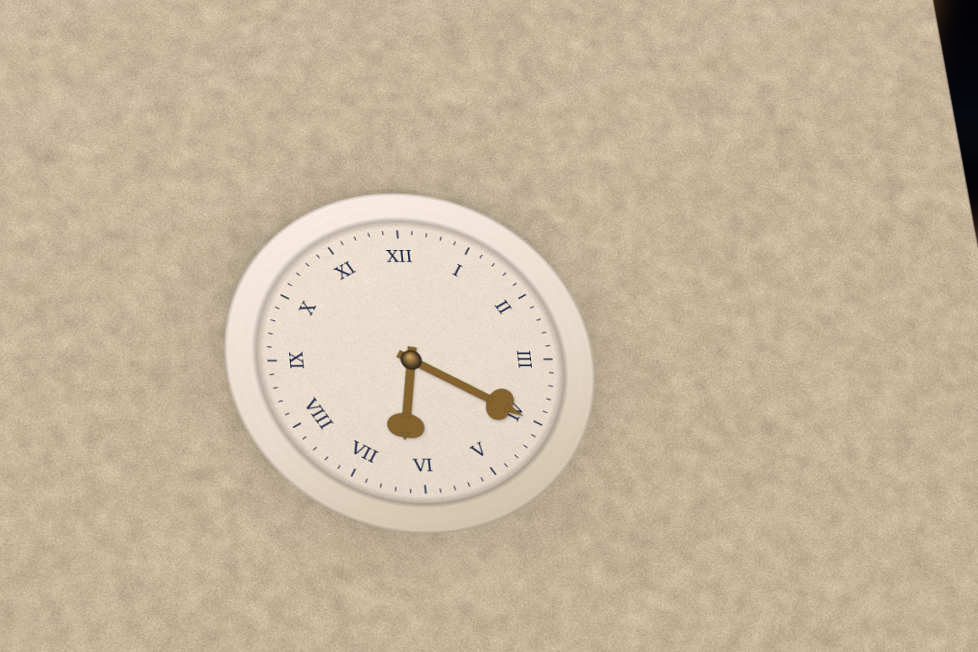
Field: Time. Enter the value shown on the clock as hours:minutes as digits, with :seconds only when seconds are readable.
6:20
